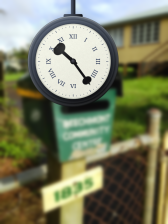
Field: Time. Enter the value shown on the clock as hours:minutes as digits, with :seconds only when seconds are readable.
10:24
